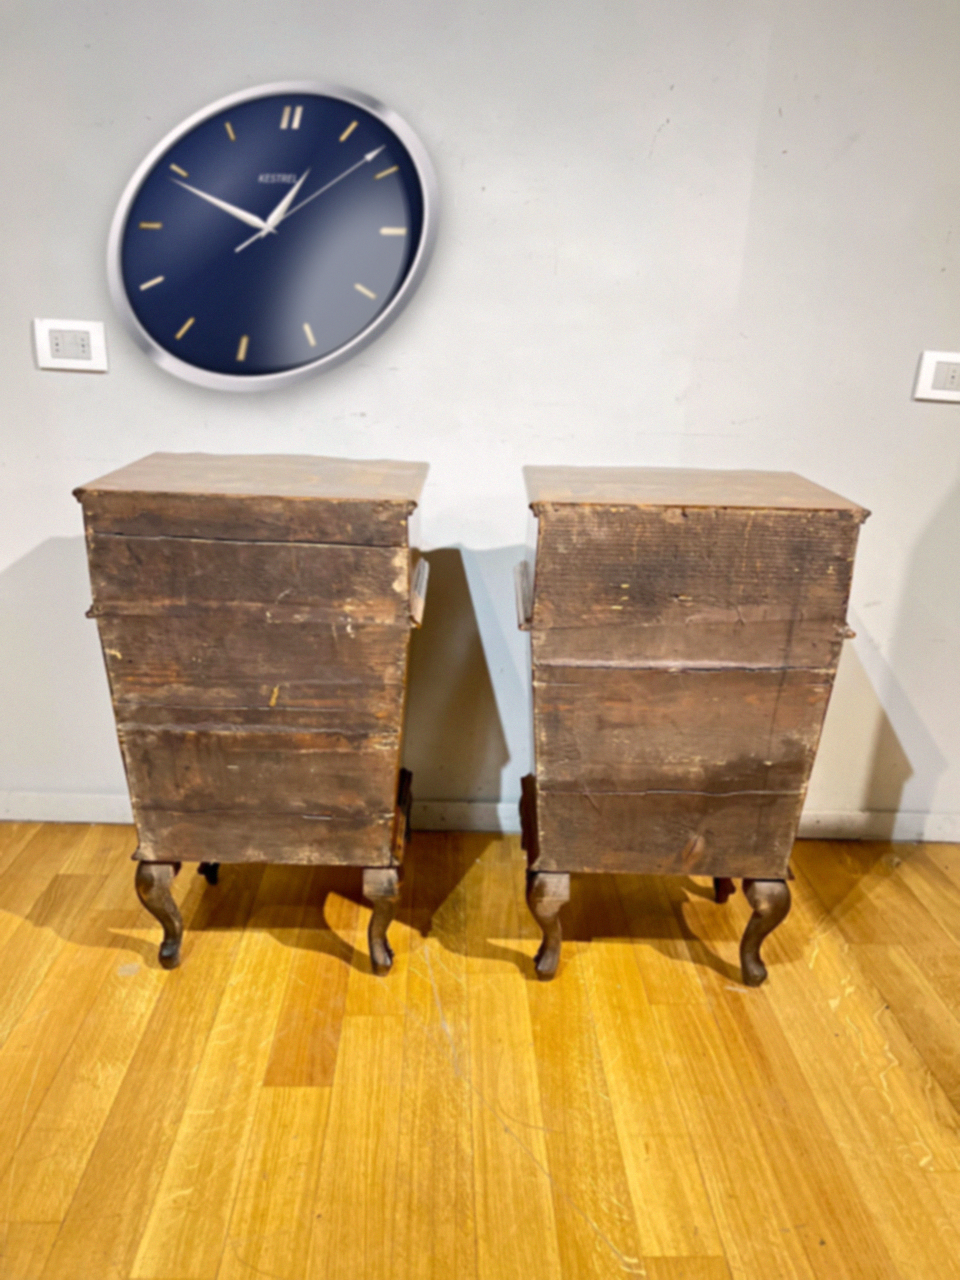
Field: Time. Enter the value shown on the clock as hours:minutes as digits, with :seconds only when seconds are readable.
12:49:08
